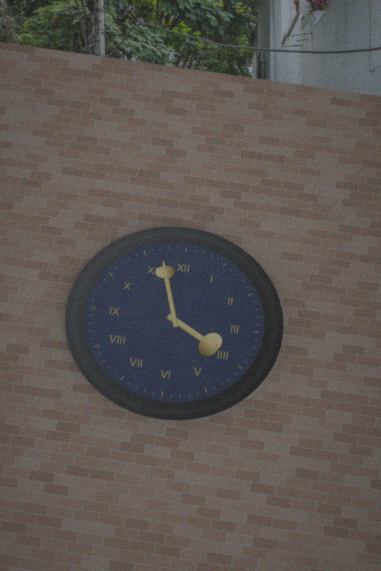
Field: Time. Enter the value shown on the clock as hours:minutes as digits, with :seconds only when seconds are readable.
3:57
